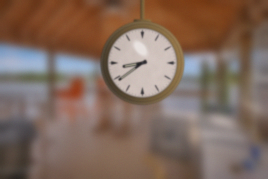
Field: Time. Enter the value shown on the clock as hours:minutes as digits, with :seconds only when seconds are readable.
8:39
